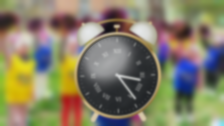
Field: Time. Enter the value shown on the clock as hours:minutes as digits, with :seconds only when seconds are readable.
3:24
